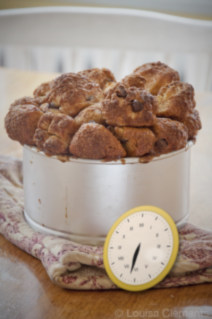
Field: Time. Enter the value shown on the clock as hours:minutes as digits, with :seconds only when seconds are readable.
6:32
